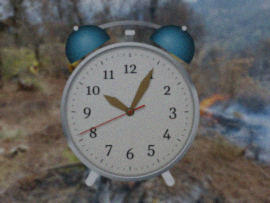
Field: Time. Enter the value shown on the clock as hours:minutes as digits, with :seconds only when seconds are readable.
10:04:41
